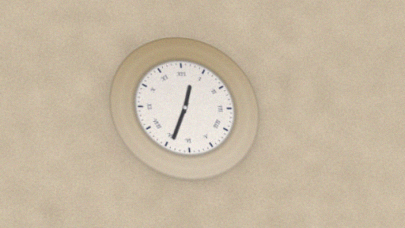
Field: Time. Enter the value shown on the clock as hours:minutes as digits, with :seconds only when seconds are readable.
12:34
